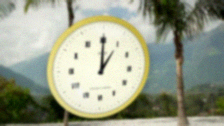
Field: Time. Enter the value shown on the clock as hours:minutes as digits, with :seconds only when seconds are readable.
1:00
